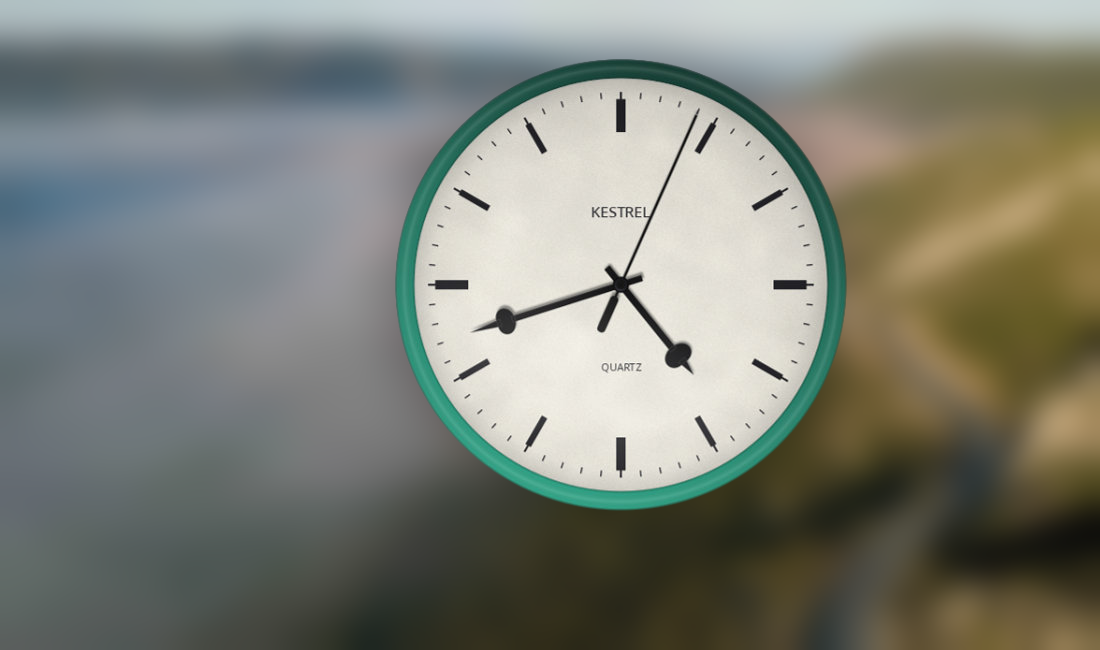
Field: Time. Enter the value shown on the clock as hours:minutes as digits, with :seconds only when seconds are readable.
4:42:04
